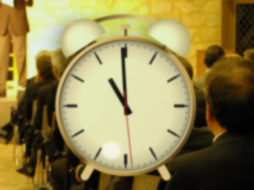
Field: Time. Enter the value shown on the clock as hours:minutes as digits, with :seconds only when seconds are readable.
10:59:29
